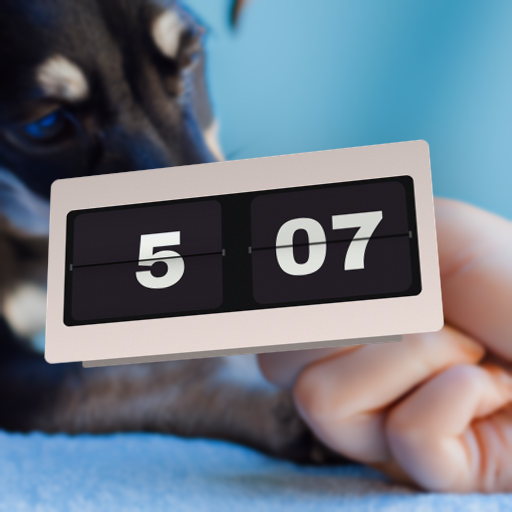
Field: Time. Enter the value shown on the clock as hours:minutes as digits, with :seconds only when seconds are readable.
5:07
